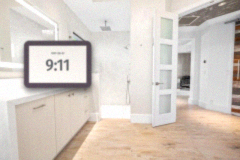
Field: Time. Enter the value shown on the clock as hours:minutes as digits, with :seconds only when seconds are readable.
9:11
